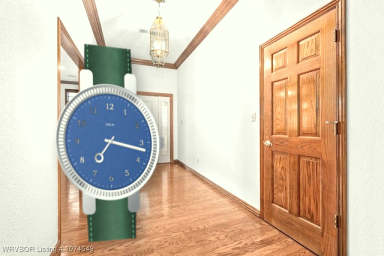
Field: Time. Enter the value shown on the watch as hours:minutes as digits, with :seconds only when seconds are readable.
7:17
